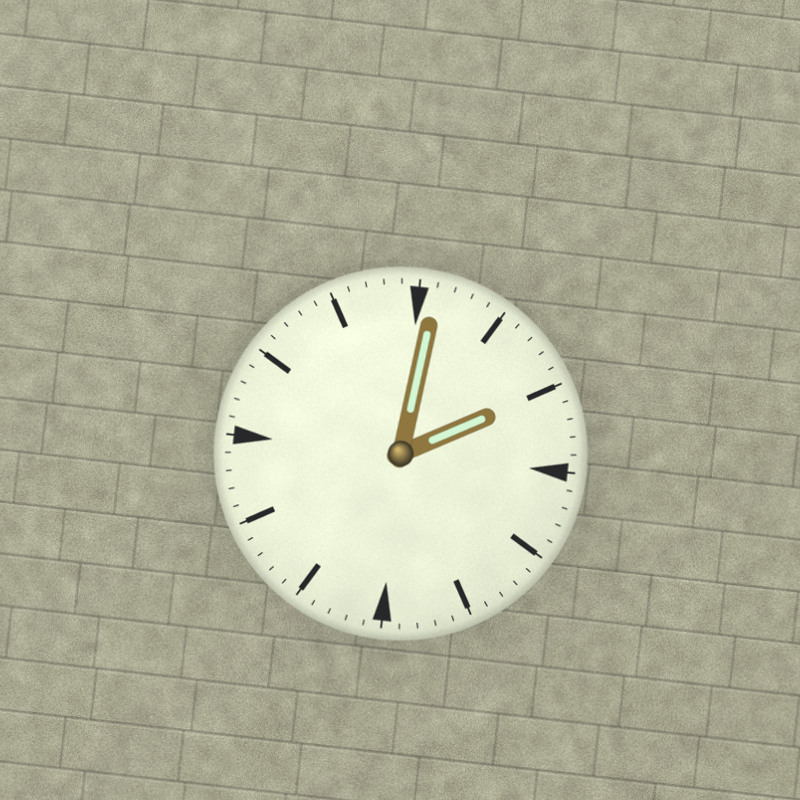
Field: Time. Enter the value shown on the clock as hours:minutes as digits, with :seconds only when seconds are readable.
2:01
